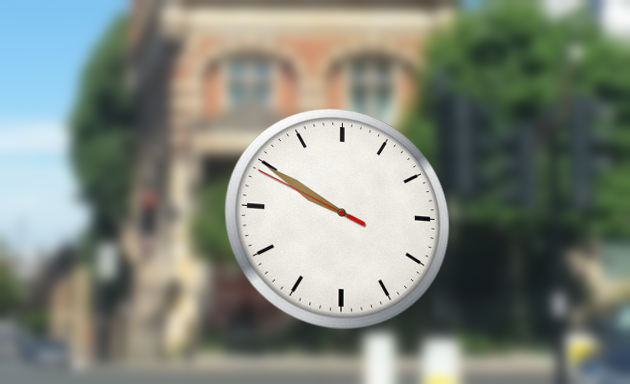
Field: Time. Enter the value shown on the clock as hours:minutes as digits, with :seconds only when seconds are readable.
9:49:49
